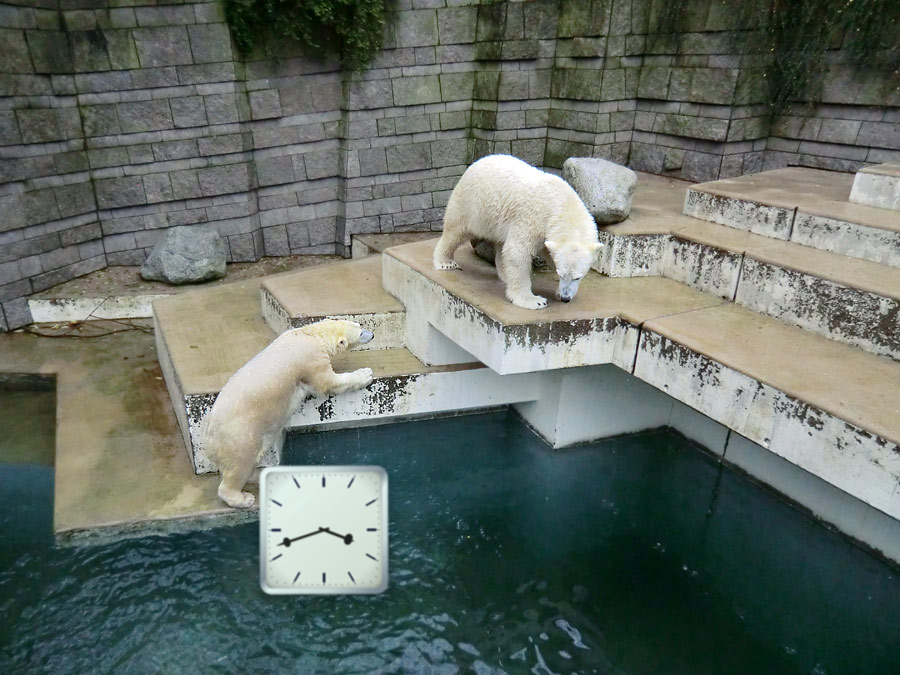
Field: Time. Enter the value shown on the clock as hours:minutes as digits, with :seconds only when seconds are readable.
3:42
